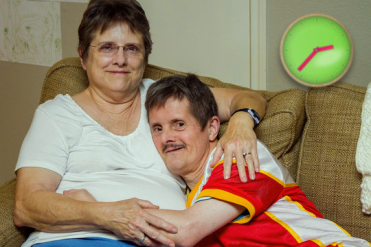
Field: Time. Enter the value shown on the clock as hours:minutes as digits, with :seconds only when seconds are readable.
2:37
